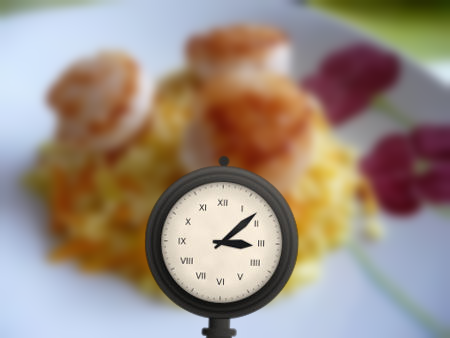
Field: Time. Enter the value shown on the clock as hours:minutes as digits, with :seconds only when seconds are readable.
3:08
